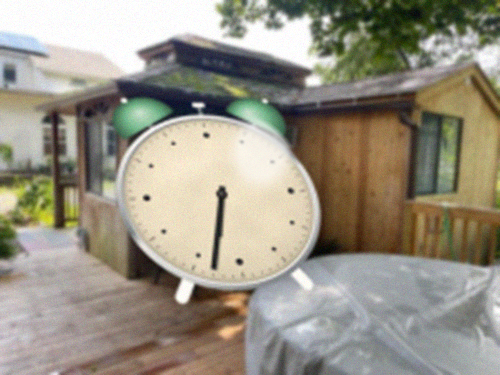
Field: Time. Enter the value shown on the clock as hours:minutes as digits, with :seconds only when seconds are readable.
6:33
